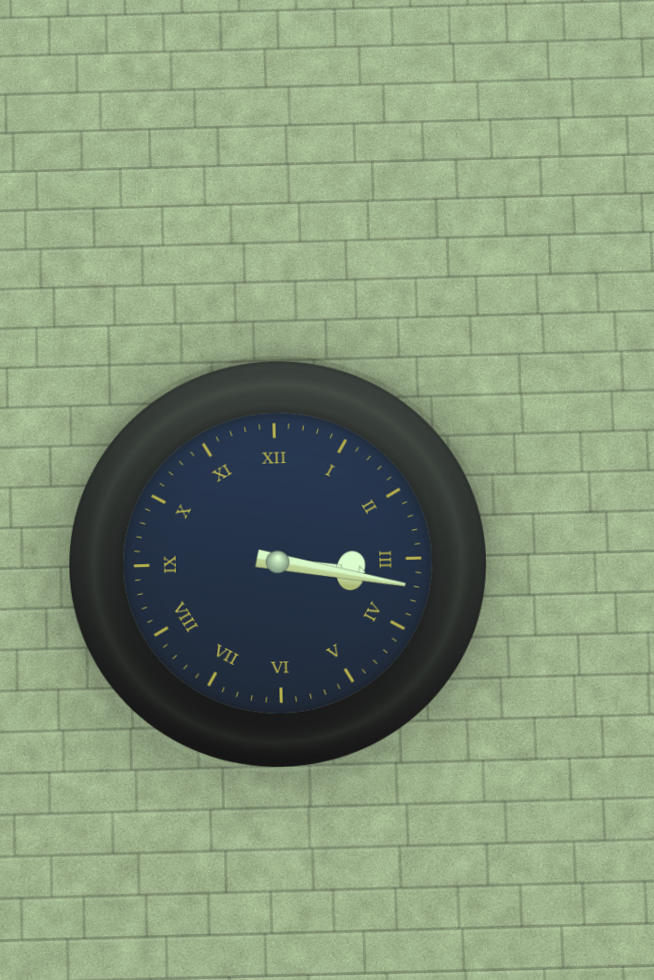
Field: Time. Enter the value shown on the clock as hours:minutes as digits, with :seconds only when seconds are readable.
3:17
